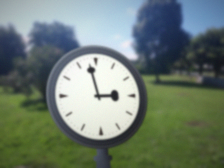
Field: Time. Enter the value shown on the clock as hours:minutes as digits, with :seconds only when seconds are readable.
2:58
